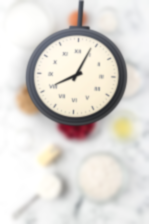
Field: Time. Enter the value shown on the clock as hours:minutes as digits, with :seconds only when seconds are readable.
8:04
